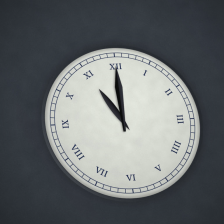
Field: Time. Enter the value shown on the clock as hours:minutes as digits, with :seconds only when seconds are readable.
11:00
